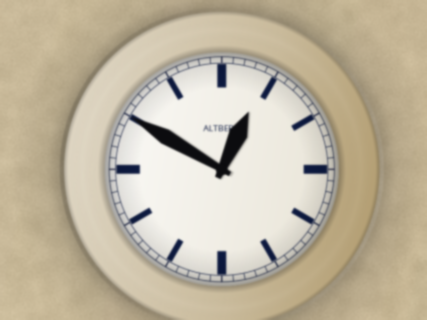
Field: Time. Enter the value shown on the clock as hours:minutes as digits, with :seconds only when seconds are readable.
12:50
